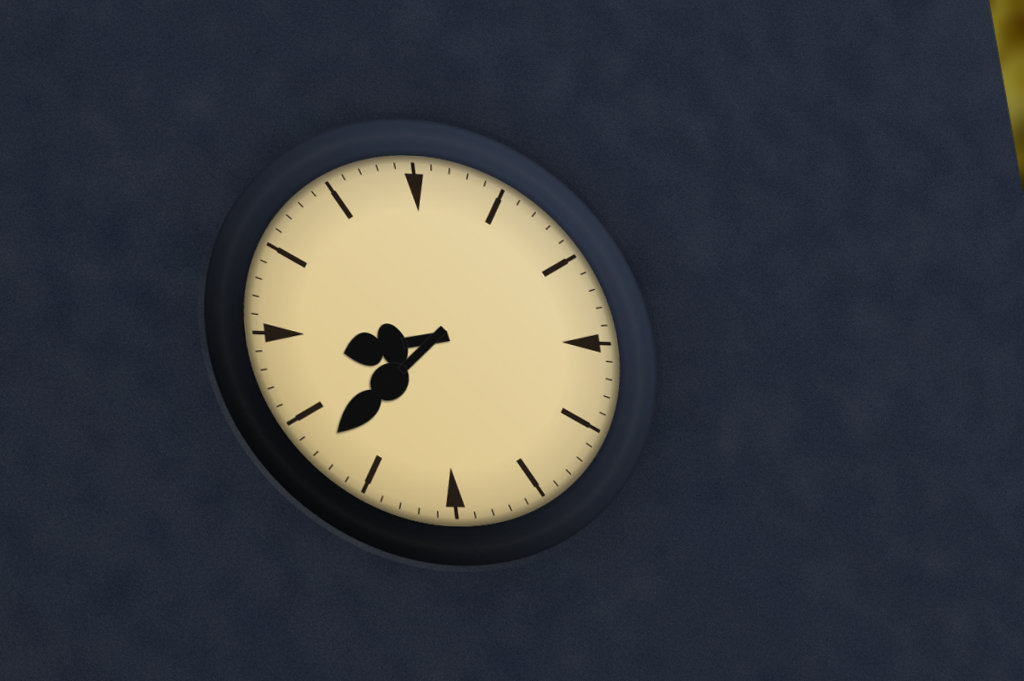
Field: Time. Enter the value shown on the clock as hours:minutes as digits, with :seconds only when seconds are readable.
8:38
